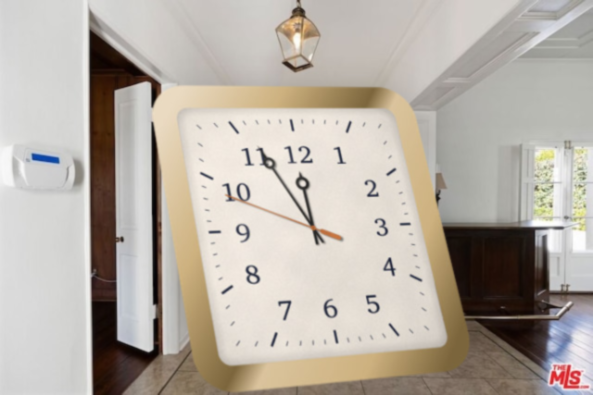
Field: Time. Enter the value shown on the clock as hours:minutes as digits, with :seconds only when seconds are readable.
11:55:49
